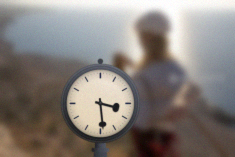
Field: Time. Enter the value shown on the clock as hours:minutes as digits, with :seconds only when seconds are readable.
3:29
